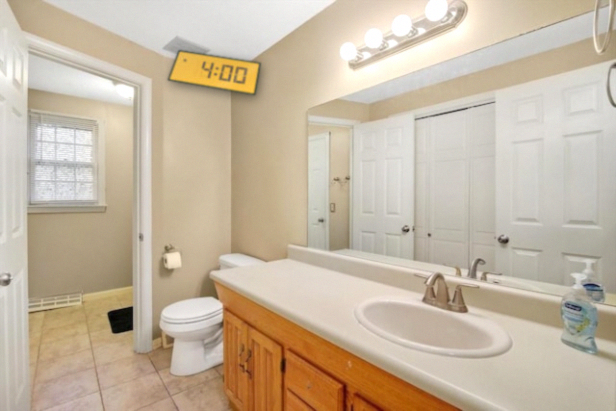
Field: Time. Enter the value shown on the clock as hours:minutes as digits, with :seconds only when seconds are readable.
4:00
